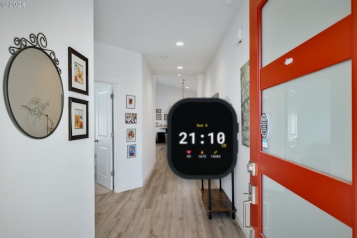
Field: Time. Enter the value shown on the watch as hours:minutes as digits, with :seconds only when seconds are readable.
21:10
